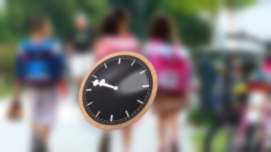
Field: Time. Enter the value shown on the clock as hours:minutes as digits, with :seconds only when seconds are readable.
9:48
